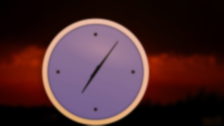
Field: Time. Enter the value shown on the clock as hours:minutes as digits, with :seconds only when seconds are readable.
7:06
